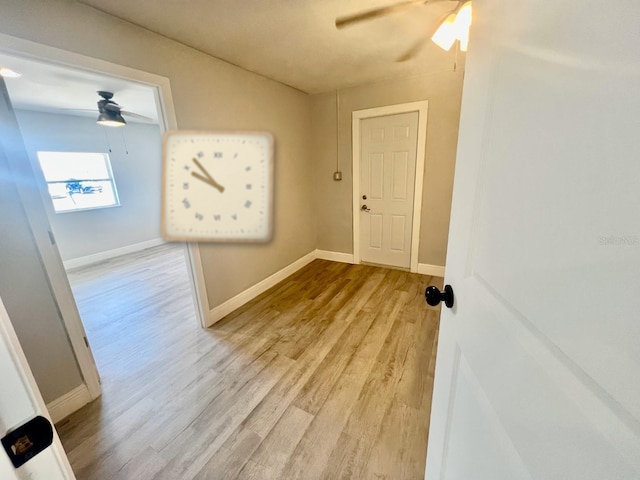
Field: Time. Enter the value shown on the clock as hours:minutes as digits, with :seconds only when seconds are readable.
9:53
